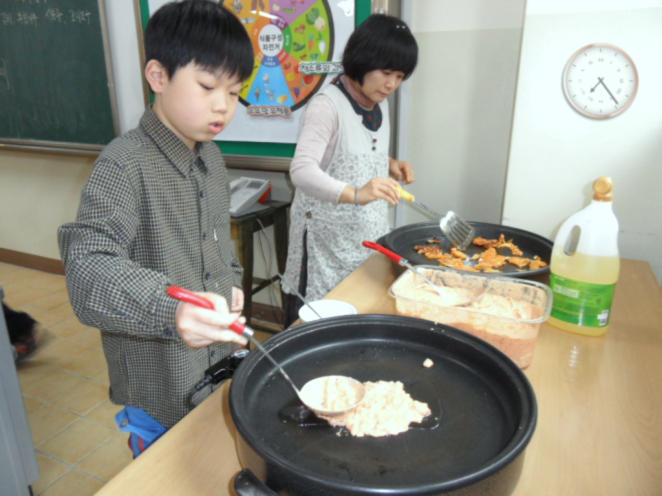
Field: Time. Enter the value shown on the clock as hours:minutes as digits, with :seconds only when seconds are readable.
7:24
